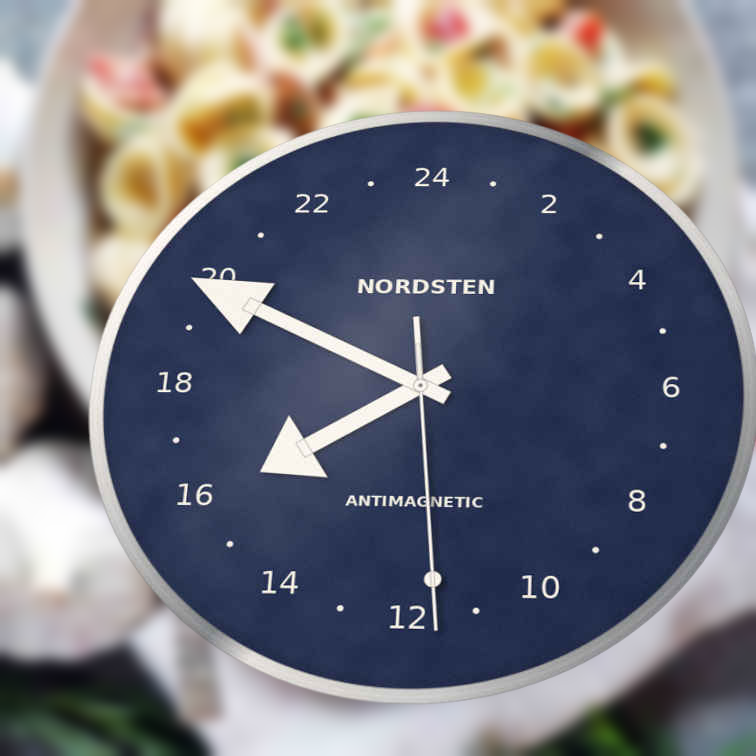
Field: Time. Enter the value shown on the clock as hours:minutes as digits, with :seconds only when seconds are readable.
15:49:29
